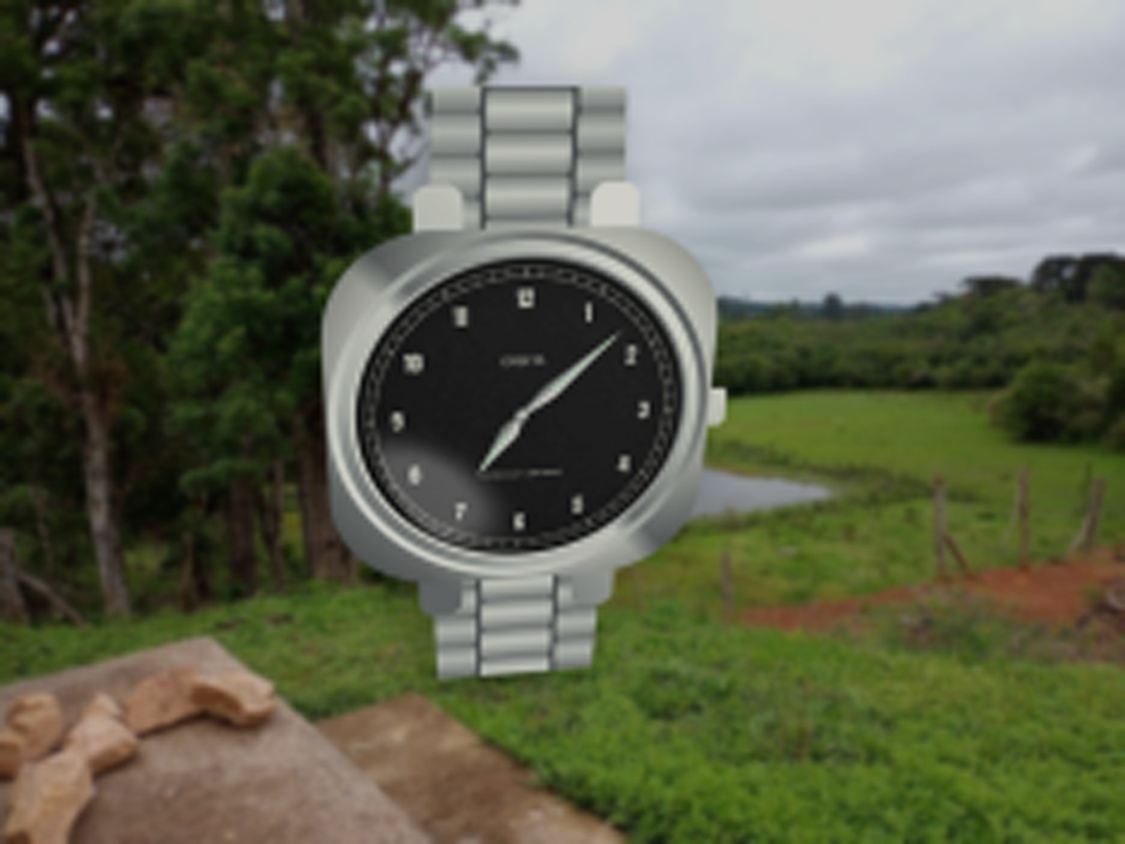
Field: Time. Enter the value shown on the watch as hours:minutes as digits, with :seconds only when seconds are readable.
7:08
